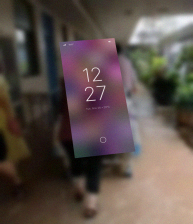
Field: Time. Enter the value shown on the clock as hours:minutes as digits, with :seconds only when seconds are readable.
12:27
